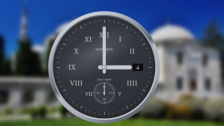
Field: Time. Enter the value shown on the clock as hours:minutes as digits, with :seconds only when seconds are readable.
3:00
